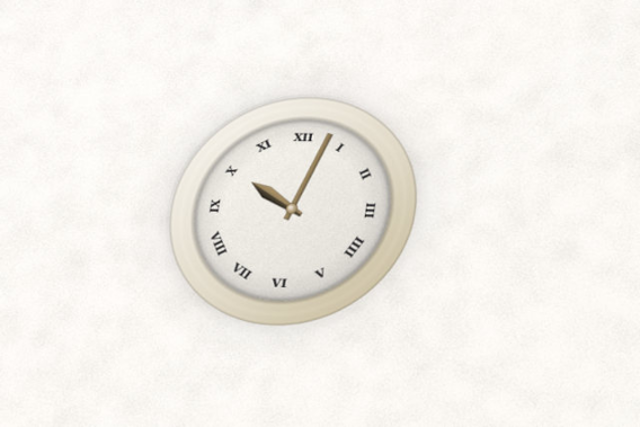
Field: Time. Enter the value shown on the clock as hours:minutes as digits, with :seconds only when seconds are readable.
10:03
